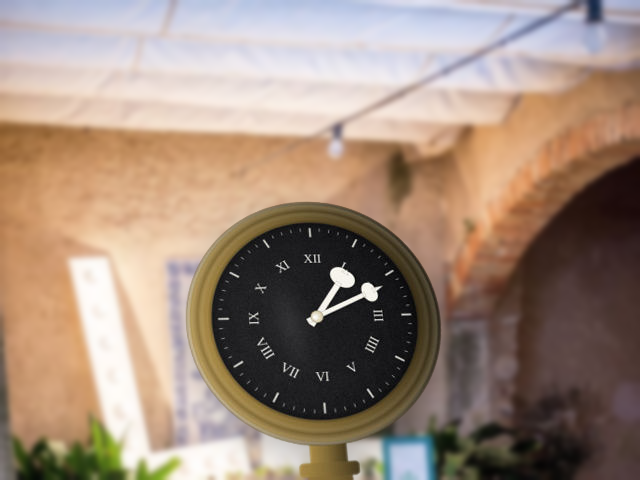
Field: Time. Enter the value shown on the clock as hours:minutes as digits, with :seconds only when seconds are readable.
1:11
